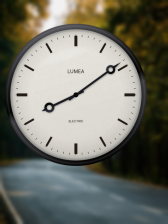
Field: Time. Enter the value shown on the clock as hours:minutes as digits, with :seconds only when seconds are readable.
8:09
